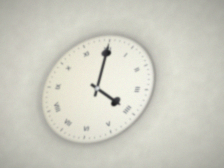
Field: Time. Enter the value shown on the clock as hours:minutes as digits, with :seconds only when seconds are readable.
4:00
